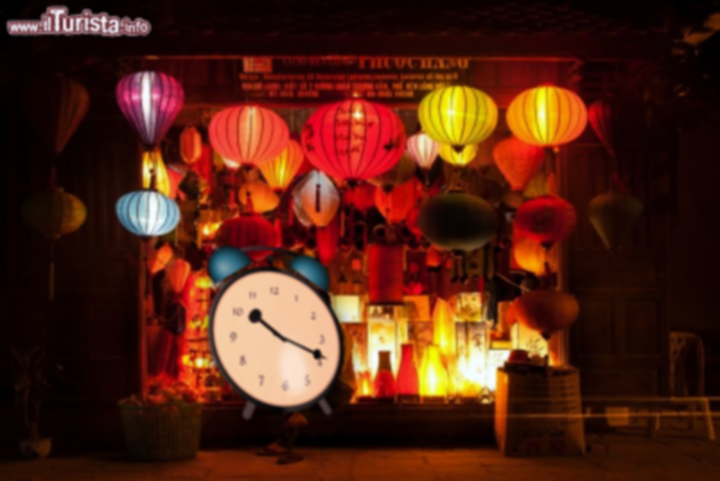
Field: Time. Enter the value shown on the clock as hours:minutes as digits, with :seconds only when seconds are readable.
10:19
